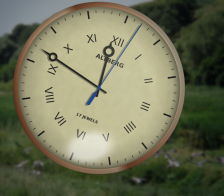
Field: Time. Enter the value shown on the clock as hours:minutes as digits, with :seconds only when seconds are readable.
11:47:02
